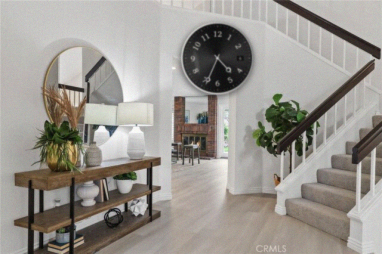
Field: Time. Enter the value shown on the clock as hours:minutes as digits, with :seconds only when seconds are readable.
4:34
